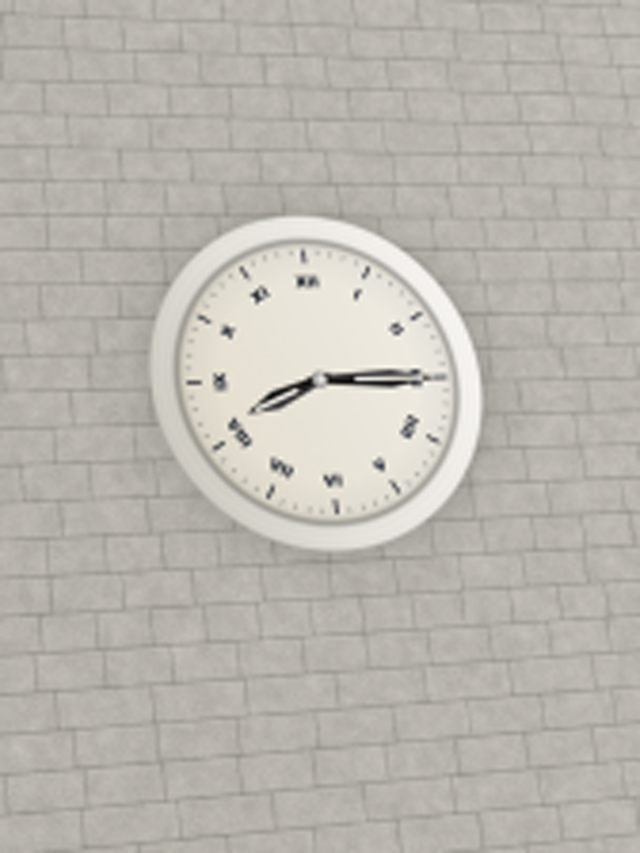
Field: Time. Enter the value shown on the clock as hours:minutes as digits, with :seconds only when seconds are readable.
8:15
